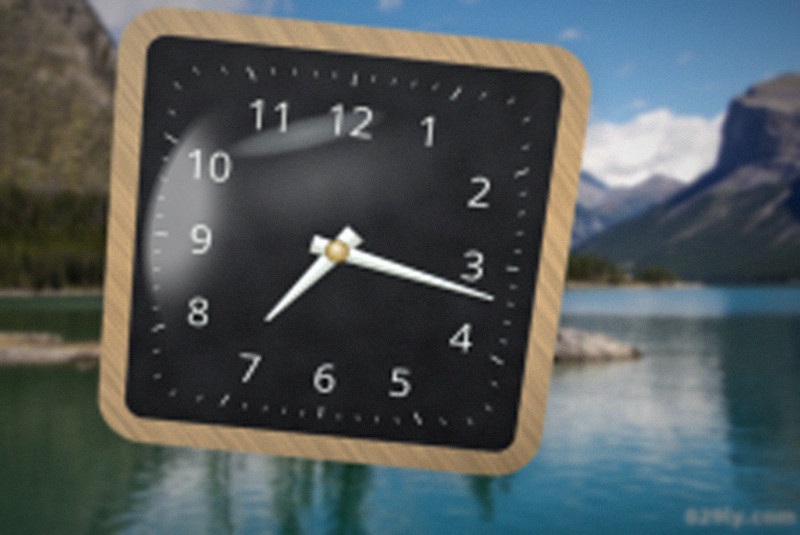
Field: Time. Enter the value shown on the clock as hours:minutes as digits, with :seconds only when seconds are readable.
7:17
